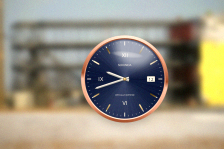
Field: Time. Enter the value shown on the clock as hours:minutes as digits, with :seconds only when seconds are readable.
9:42
